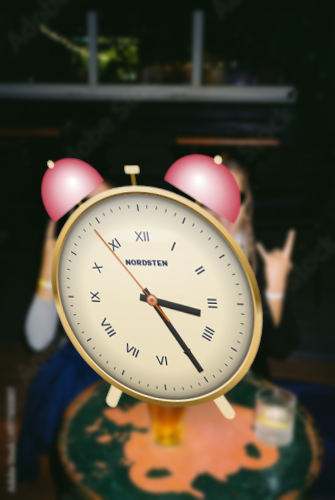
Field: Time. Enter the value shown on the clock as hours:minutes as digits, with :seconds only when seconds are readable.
3:24:54
